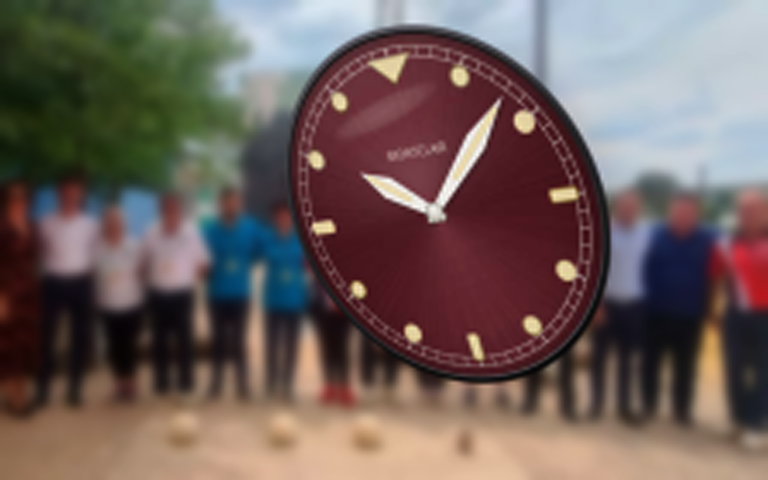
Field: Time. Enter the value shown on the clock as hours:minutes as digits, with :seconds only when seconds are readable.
10:08
